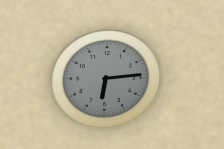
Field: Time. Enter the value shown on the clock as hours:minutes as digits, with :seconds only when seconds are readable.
6:14
